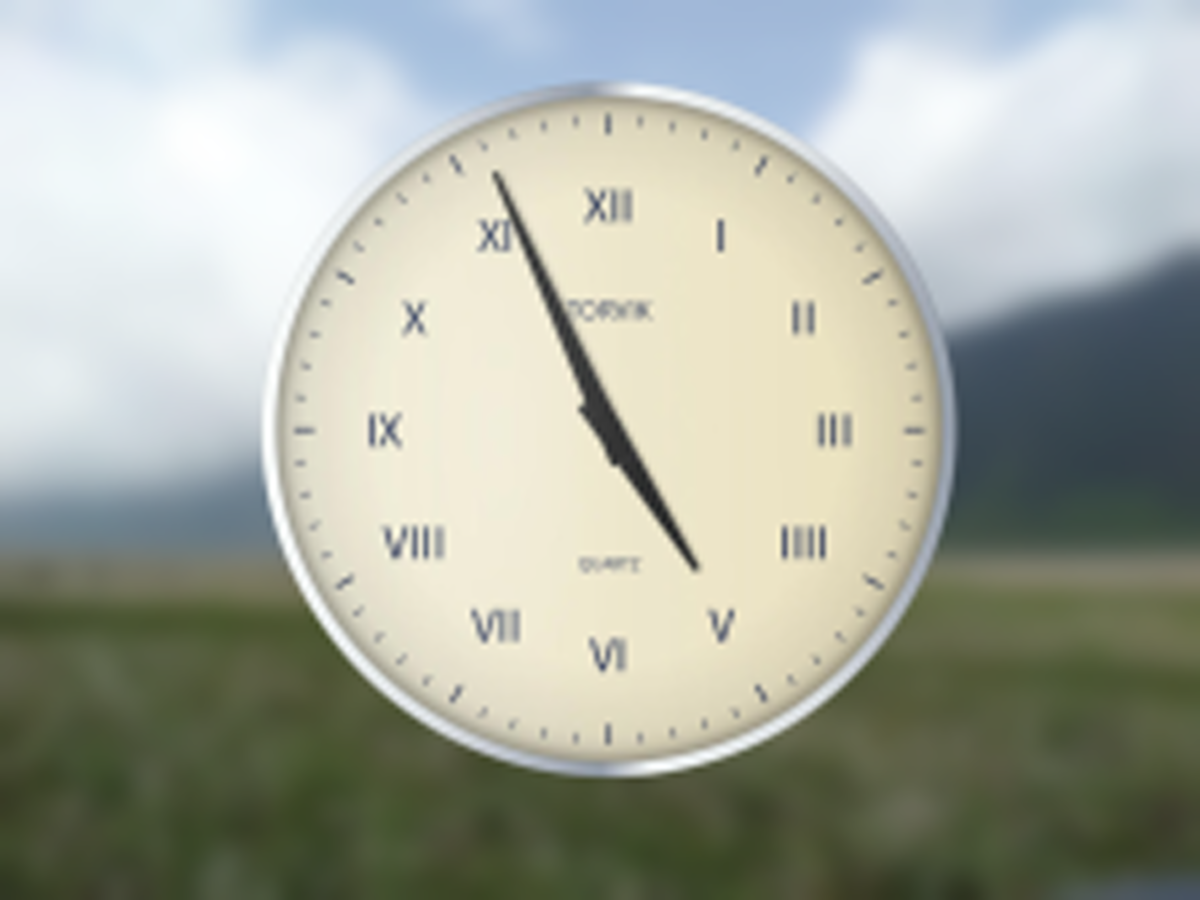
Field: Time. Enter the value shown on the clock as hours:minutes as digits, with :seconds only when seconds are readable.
4:56
